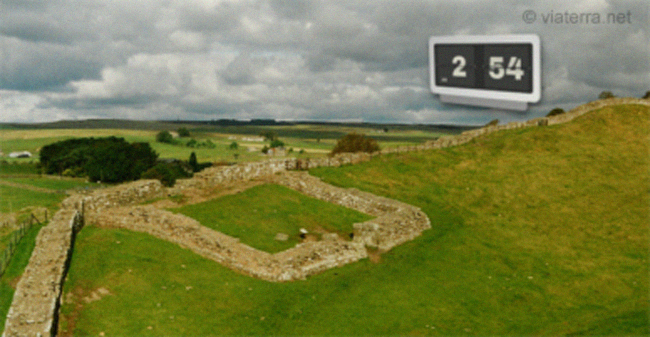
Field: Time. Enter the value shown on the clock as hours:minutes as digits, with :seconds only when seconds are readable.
2:54
